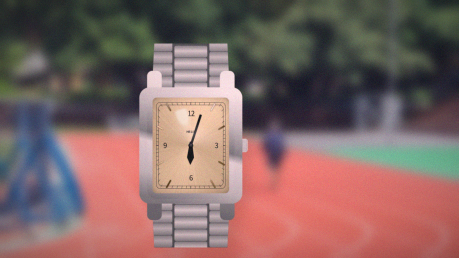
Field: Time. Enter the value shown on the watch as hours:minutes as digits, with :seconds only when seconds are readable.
6:03
